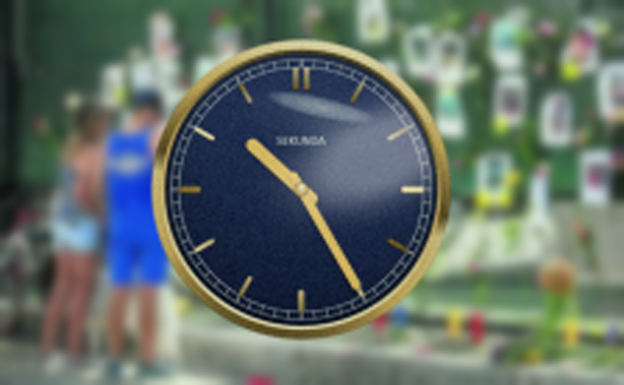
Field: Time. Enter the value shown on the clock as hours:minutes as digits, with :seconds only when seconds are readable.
10:25
